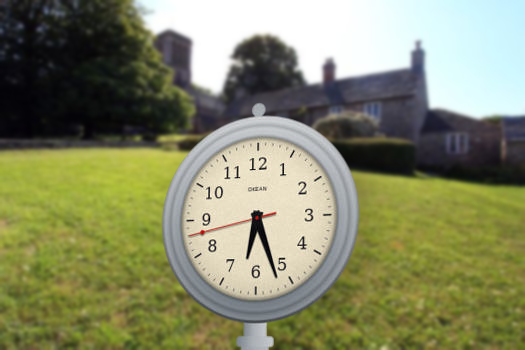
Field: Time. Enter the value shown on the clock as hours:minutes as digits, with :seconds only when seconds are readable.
6:26:43
